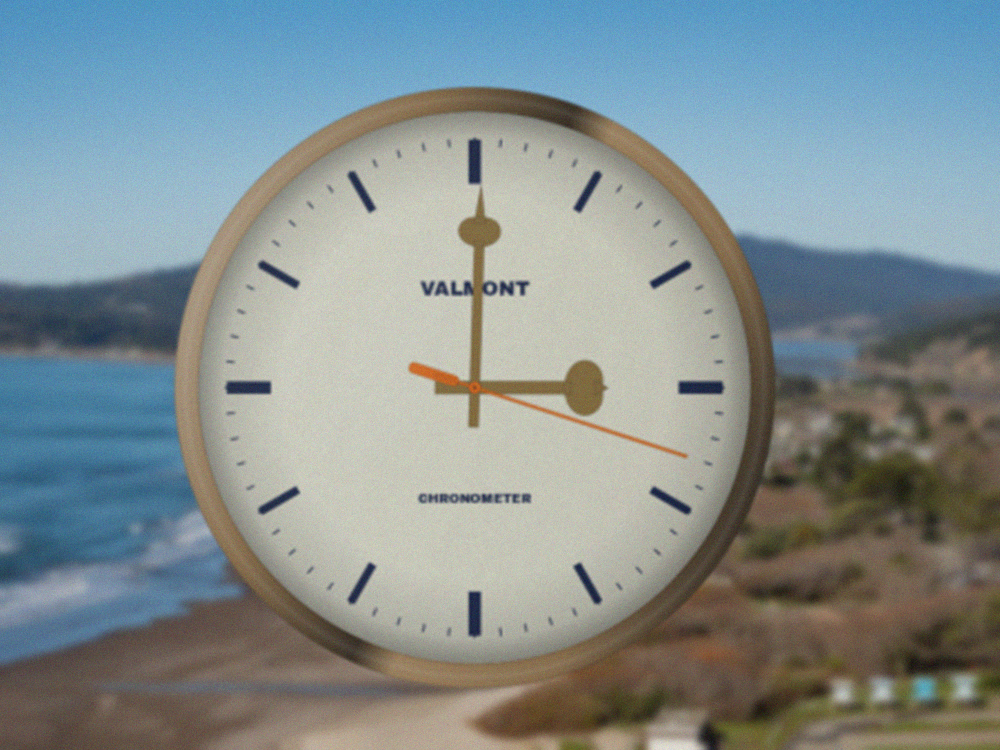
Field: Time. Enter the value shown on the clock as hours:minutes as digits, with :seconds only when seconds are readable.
3:00:18
